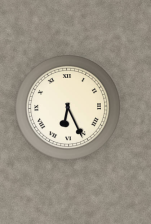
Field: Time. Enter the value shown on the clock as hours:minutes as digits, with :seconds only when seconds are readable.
6:26
